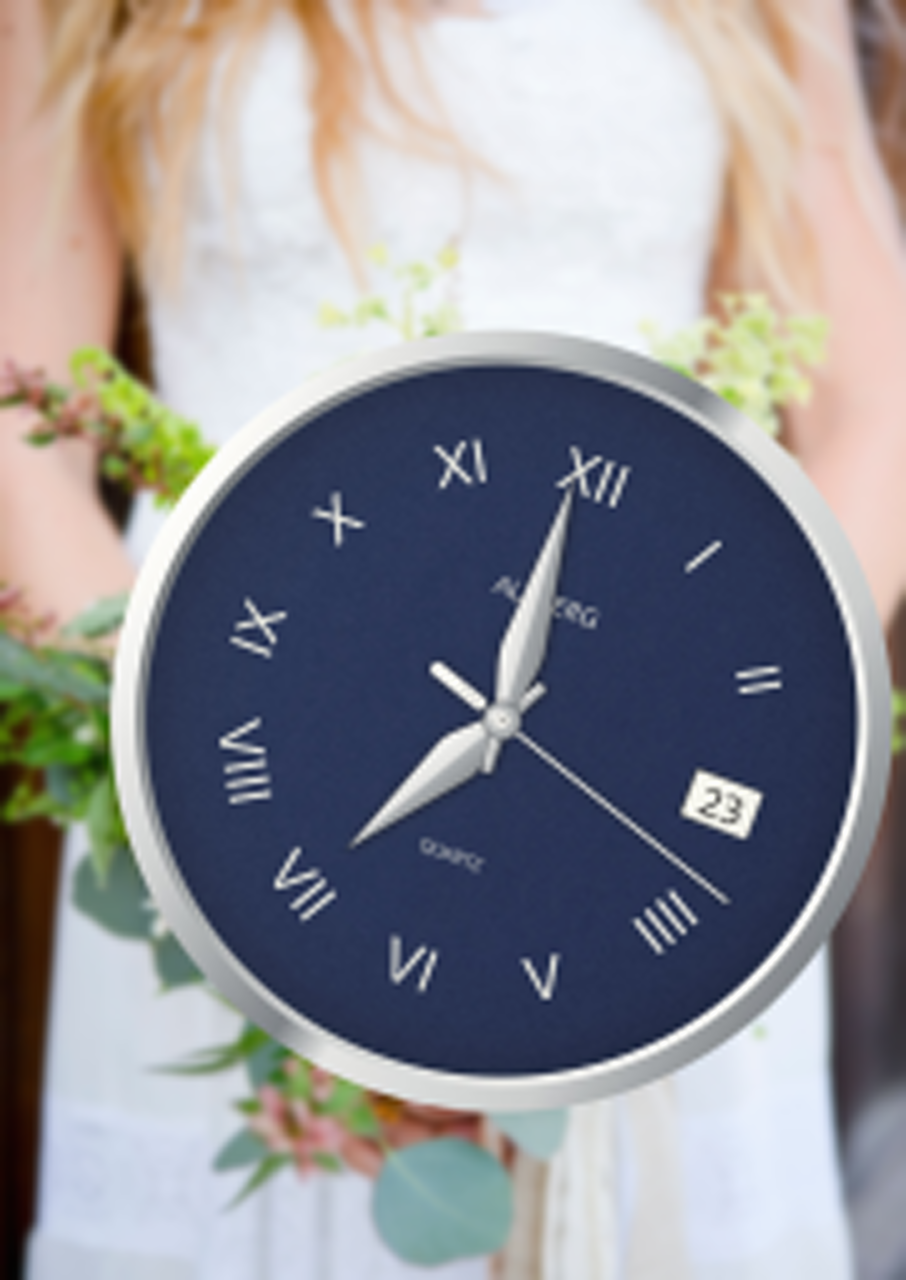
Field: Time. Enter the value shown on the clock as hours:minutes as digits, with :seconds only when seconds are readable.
6:59:18
